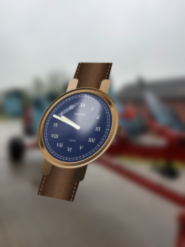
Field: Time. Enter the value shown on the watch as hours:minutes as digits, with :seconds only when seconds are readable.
9:48
